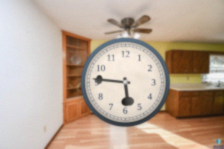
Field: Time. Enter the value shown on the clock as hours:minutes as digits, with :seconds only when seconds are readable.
5:46
